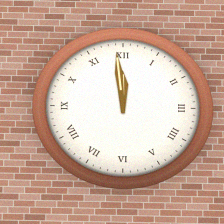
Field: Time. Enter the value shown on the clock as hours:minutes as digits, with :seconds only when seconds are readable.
11:59
